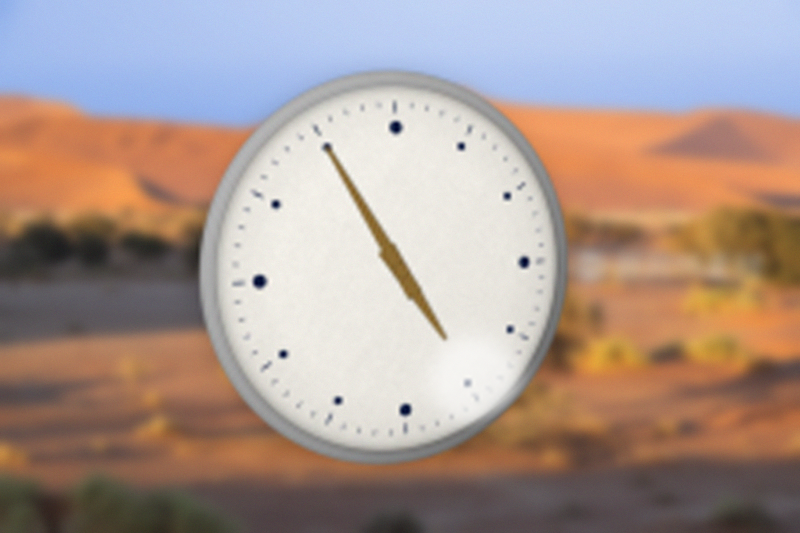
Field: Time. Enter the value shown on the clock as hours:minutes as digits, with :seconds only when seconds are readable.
4:55
